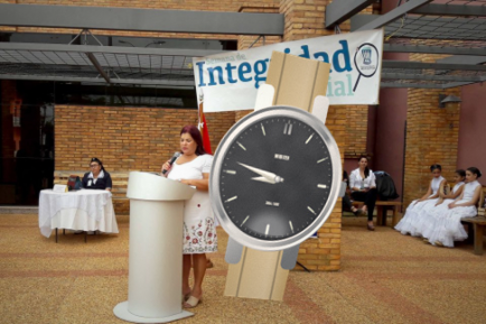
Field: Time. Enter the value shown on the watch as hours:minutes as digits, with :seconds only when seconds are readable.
8:47
